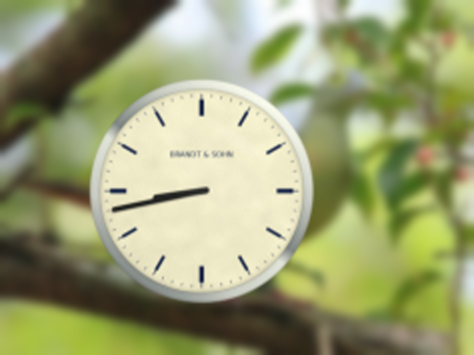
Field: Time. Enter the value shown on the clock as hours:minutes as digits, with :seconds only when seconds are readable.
8:43
